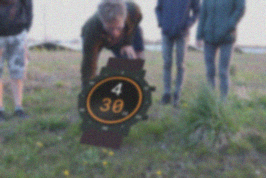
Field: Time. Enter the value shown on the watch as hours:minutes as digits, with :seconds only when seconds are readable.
4:30
